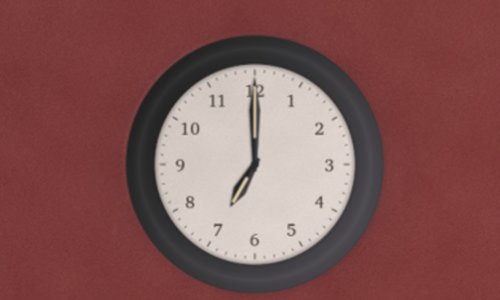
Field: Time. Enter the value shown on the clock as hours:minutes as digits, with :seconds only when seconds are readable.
7:00
